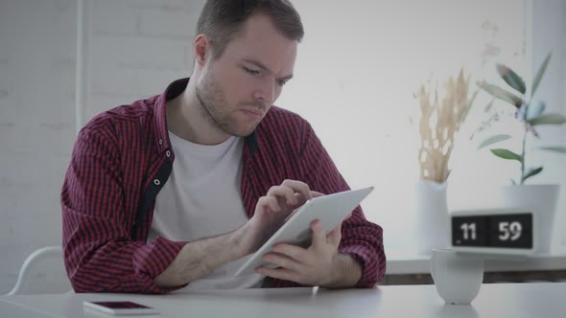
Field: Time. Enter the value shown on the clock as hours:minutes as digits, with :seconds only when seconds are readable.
11:59
